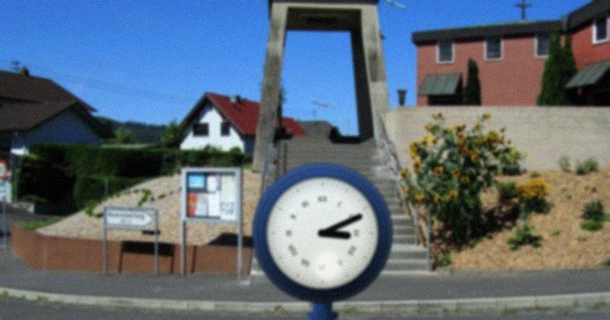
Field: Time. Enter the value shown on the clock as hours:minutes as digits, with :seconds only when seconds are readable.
3:11
